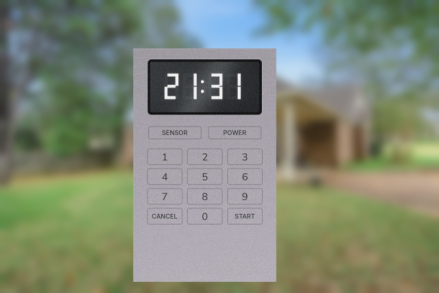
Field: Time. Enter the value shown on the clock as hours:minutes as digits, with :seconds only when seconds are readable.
21:31
